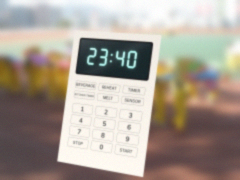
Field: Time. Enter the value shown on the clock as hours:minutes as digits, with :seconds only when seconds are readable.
23:40
